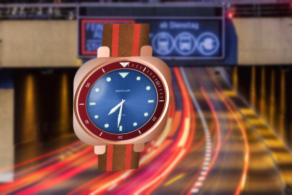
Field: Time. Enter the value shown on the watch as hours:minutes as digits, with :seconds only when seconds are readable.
7:31
